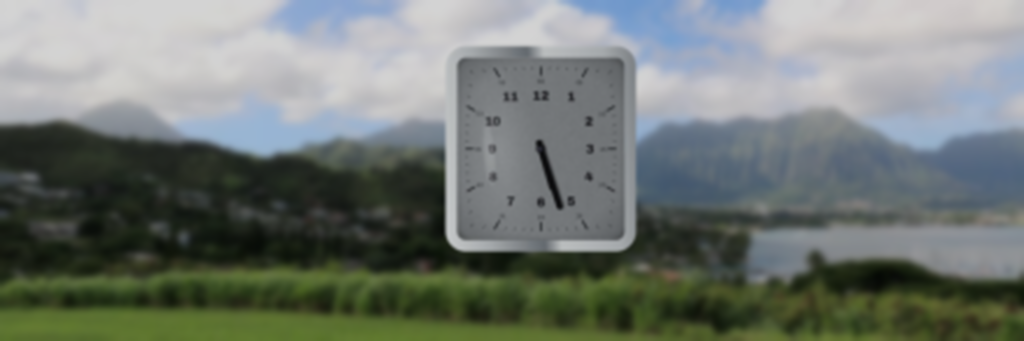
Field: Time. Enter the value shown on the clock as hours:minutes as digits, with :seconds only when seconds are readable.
5:27
